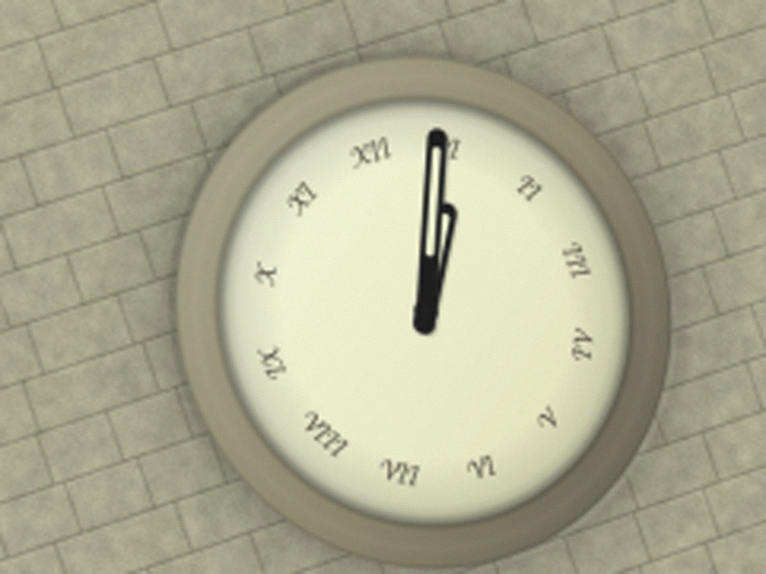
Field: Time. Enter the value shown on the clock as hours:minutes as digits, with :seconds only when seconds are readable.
1:04
